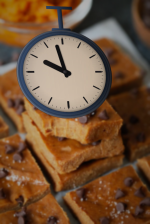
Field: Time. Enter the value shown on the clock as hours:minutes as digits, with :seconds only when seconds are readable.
9:58
